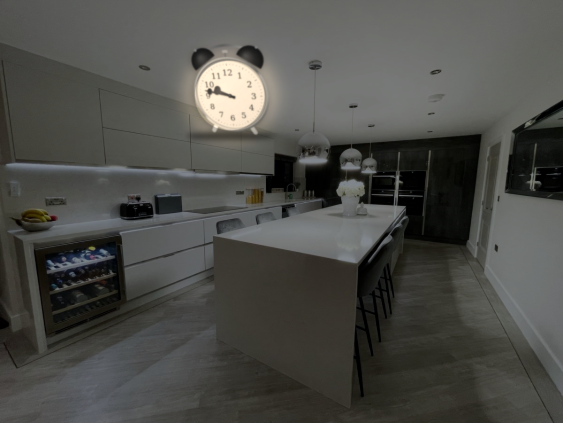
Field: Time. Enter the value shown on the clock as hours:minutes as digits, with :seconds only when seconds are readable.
9:47
